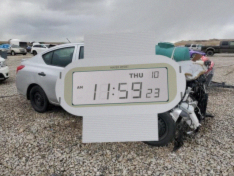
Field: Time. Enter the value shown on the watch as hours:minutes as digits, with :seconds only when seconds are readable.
11:59:23
